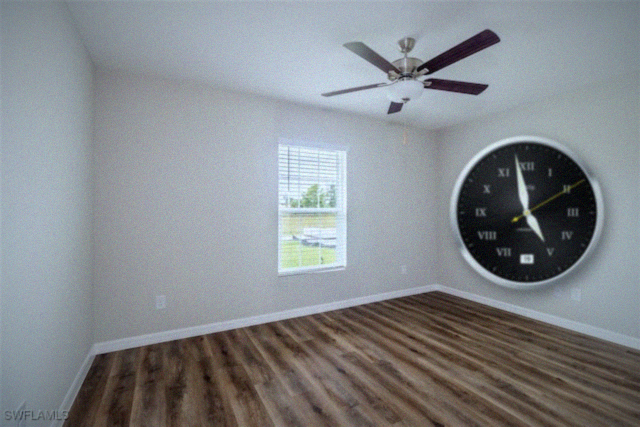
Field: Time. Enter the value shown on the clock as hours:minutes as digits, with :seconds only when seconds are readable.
4:58:10
